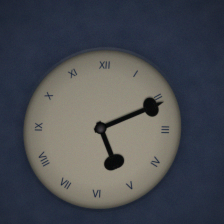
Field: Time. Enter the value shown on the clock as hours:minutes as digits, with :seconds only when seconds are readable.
5:11
